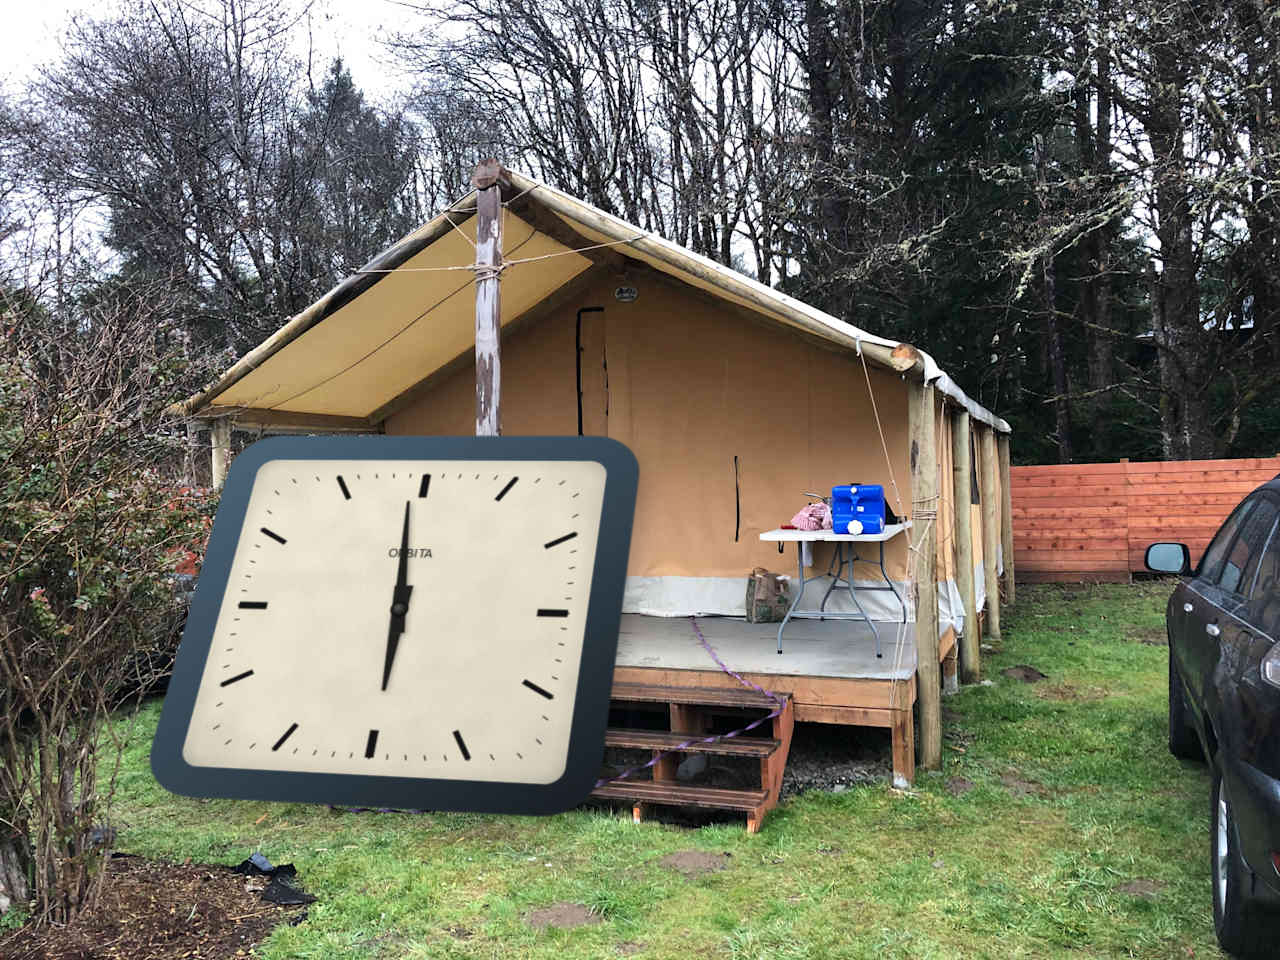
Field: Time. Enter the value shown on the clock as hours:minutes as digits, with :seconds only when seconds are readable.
5:59
